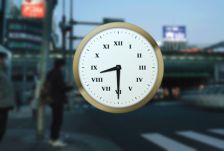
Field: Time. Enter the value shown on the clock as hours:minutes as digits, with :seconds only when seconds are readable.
8:30
